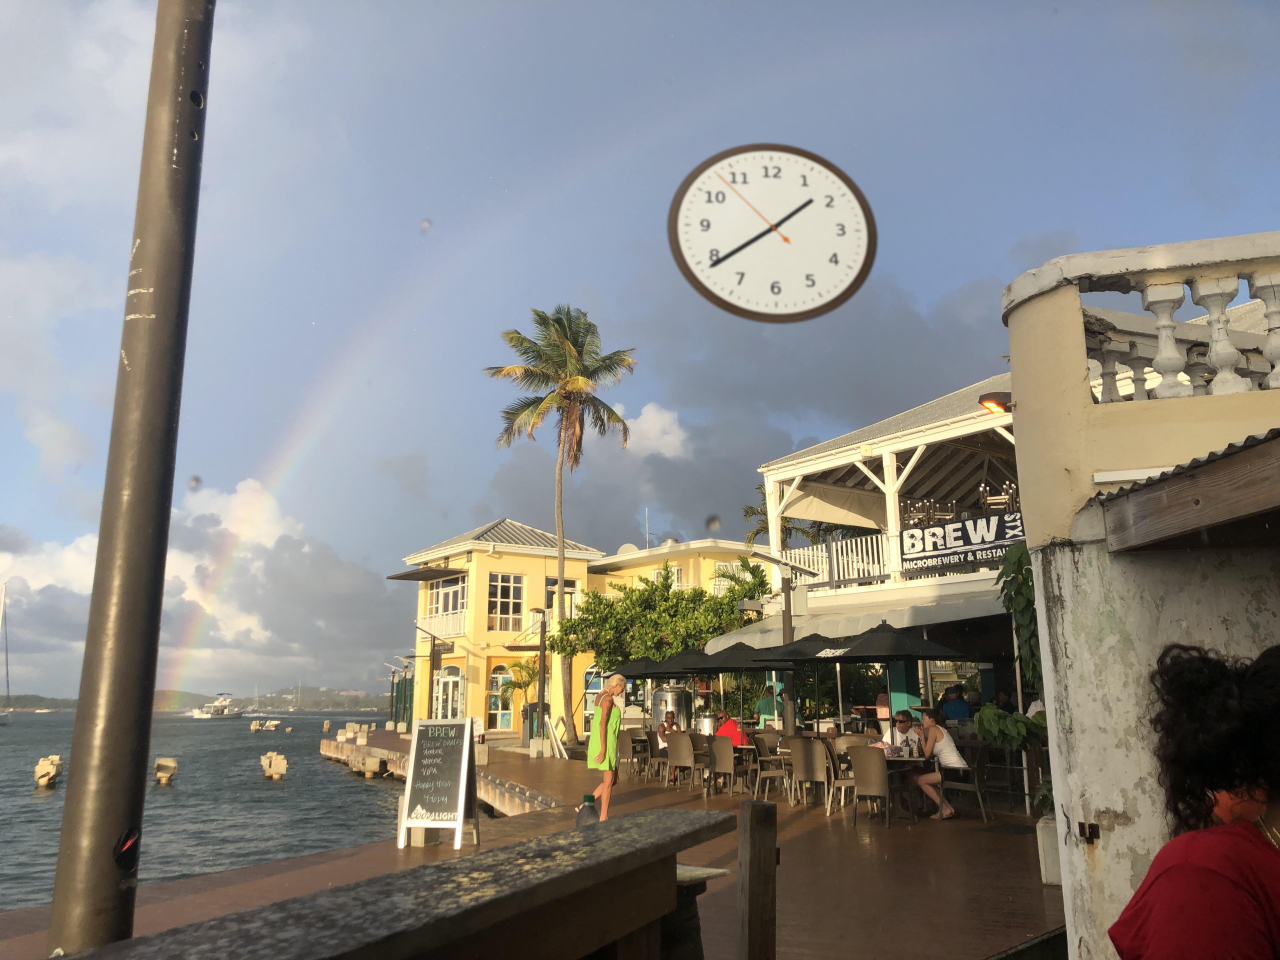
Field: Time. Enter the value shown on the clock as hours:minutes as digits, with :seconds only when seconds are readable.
1:38:53
